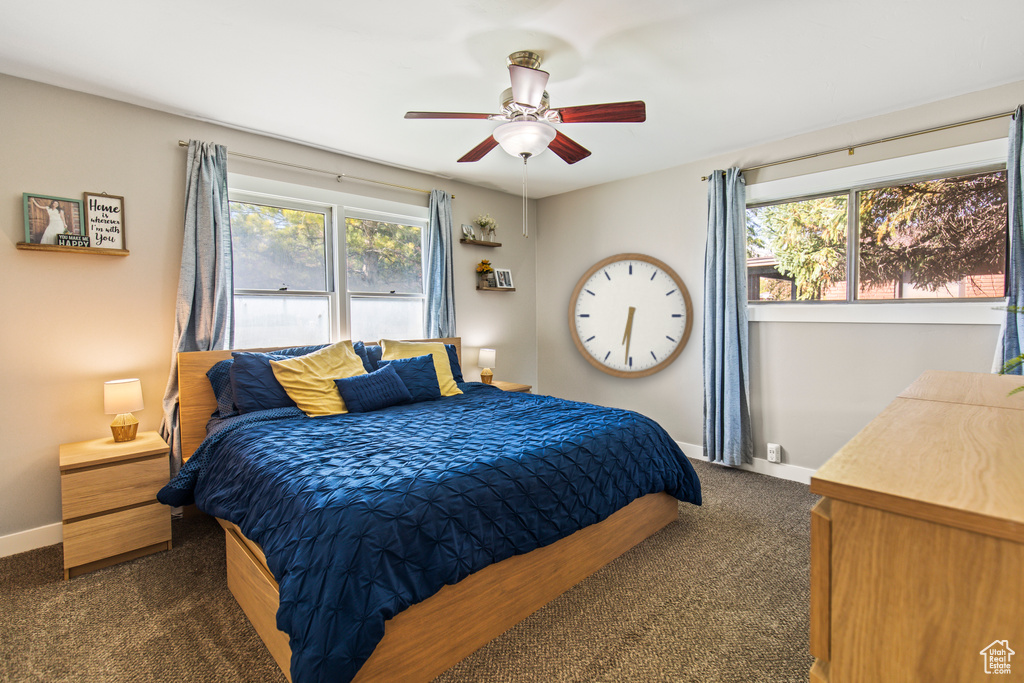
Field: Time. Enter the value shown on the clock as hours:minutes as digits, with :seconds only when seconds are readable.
6:31
